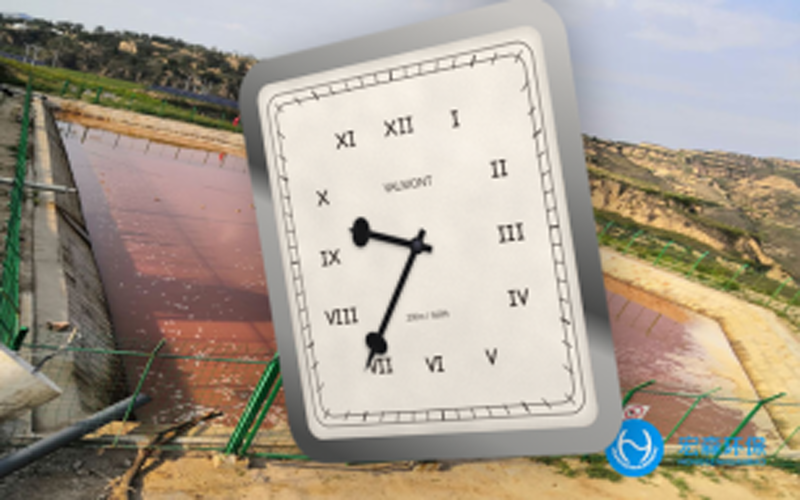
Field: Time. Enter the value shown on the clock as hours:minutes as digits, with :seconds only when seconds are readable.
9:36
